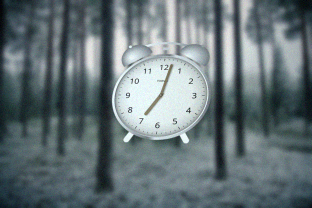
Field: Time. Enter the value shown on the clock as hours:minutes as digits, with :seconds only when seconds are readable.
7:02
